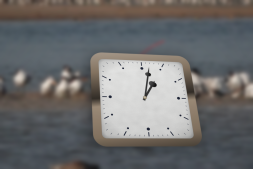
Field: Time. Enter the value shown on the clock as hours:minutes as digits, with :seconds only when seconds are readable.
1:02
